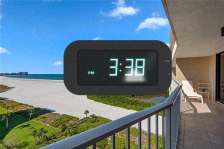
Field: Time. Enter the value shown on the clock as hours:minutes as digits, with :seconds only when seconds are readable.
3:38
